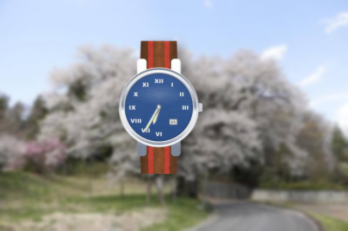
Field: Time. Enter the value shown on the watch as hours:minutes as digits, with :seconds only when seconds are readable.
6:35
